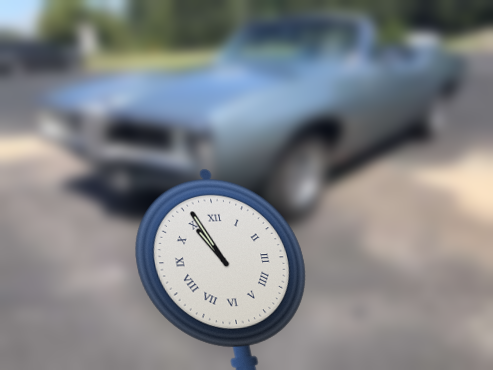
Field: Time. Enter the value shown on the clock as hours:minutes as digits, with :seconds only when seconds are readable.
10:56
